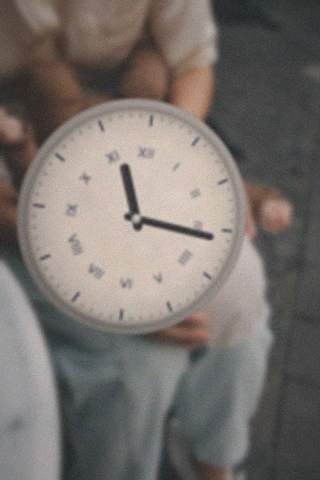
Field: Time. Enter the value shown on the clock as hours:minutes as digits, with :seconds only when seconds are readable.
11:16
